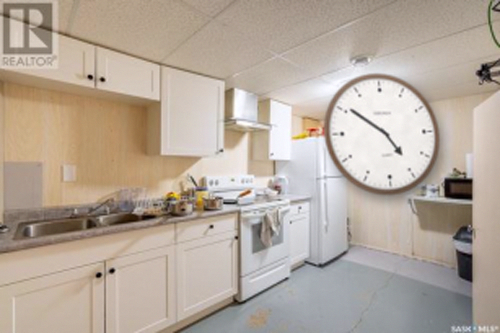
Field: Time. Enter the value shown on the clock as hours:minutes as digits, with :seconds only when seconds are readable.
4:51
